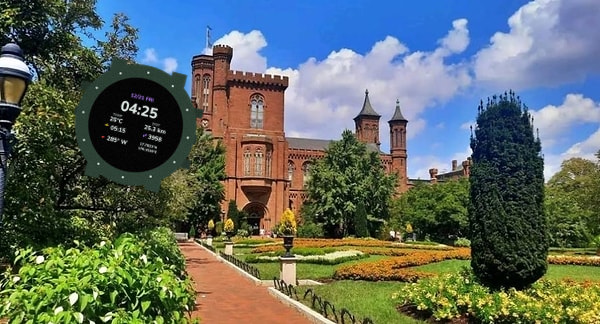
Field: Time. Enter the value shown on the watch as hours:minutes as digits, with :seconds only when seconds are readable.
4:25
